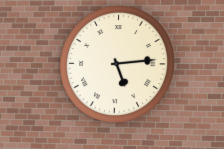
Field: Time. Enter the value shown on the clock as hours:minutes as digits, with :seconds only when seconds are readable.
5:14
